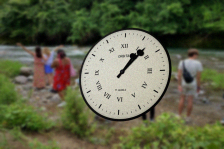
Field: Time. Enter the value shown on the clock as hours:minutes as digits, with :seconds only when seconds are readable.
1:07
